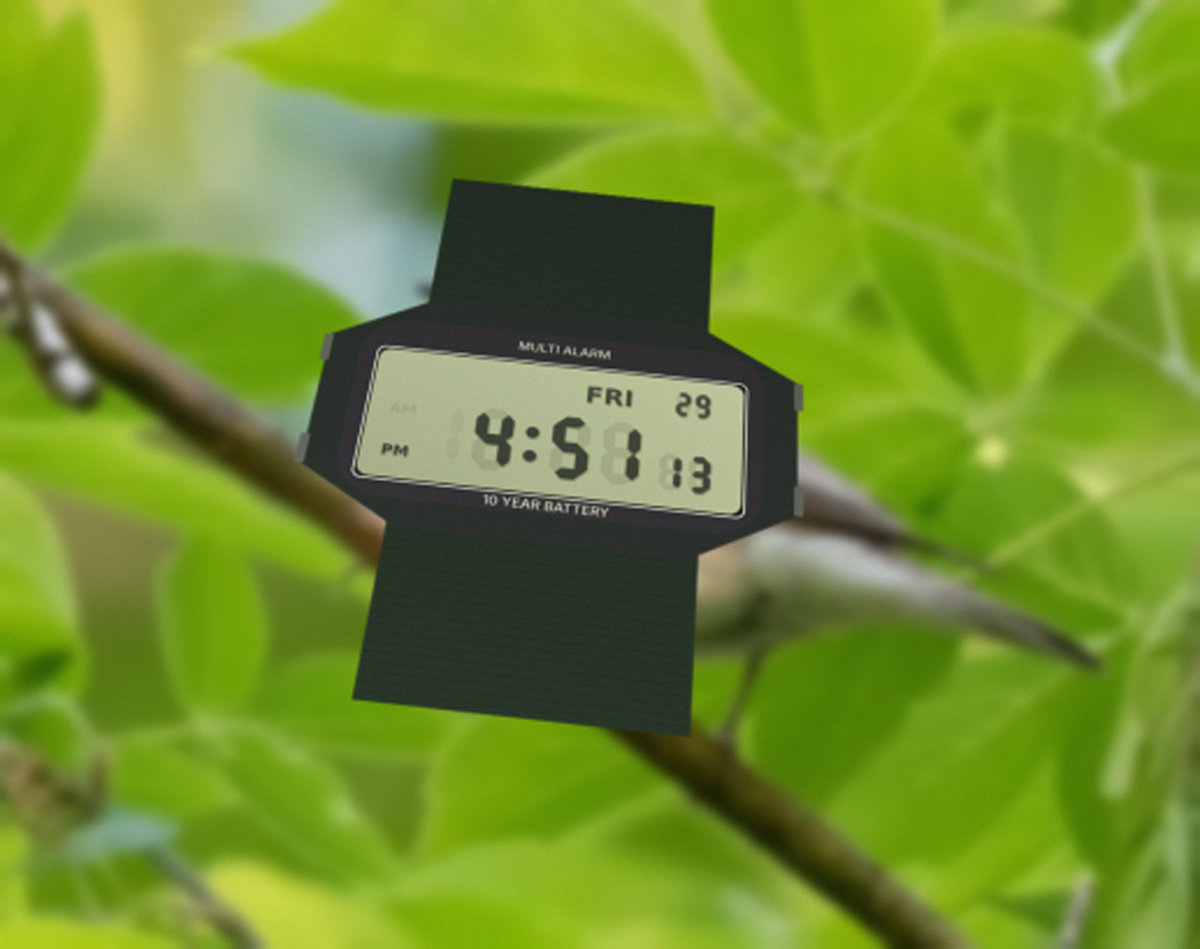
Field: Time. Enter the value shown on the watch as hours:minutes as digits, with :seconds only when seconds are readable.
4:51:13
